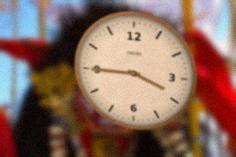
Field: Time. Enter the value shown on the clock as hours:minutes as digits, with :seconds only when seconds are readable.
3:45
